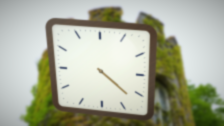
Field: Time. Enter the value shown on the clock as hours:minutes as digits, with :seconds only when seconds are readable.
4:22
